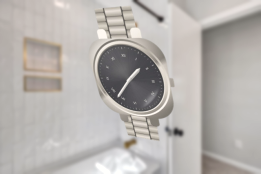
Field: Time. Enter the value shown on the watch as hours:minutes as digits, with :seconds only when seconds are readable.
1:37
